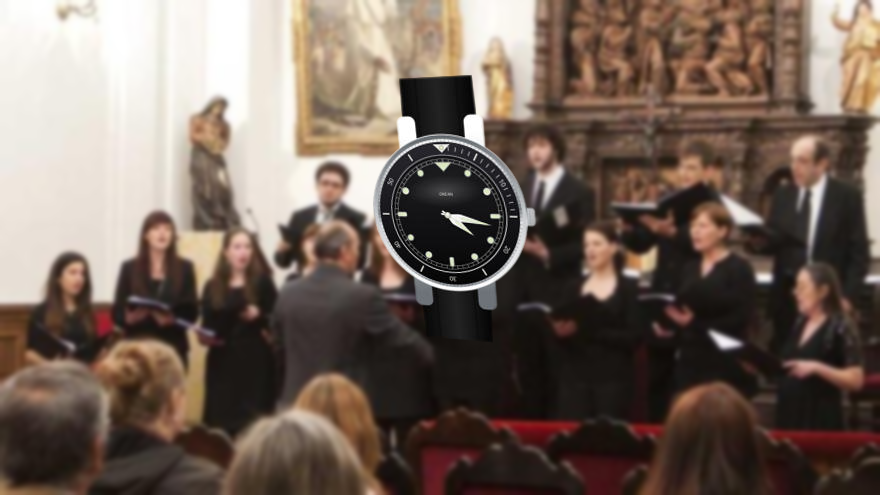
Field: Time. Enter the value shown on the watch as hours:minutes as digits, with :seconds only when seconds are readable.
4:17
